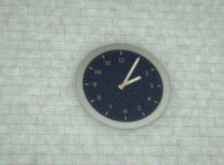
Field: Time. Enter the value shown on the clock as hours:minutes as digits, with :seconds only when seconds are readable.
2:05
